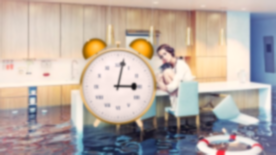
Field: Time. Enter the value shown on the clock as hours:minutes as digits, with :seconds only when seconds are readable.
3:02
